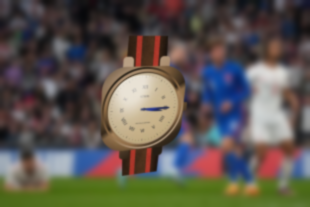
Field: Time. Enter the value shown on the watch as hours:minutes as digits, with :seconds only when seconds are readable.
3:15
